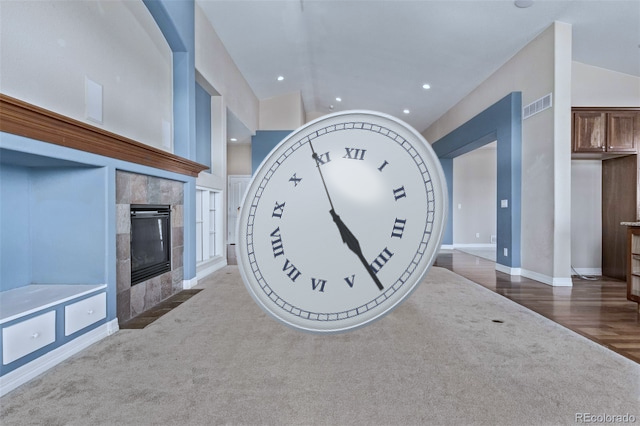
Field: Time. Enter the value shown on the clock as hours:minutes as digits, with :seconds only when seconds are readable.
4:21:54
